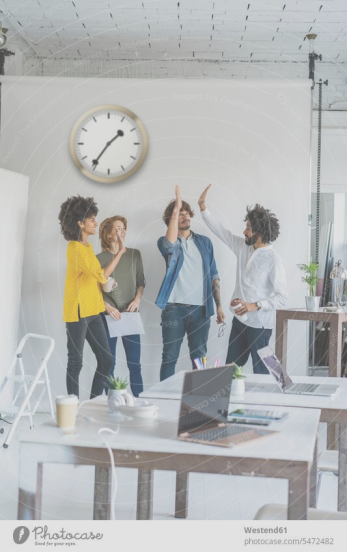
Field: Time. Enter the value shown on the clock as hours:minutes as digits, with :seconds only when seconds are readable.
1:36
